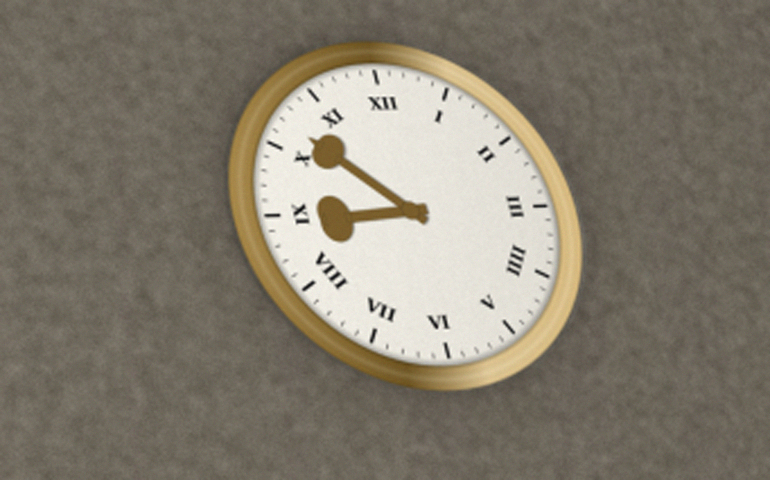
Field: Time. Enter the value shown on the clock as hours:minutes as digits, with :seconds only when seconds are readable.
8:52
